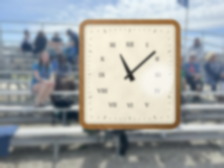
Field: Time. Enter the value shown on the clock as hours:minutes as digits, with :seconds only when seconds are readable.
11:08
